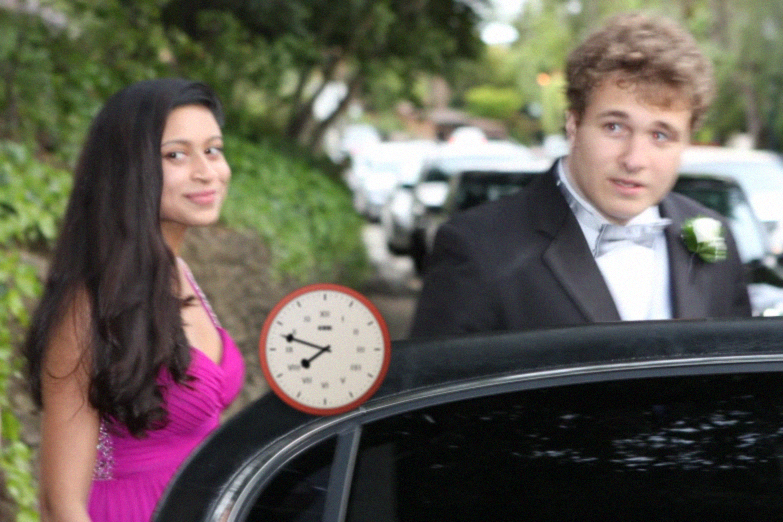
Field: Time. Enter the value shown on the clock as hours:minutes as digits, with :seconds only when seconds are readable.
7:48
